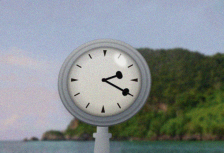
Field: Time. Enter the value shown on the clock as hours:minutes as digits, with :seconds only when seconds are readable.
2:20
